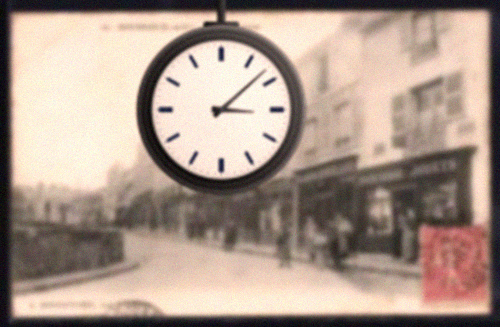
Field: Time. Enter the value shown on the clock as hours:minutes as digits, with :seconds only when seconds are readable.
3:08
